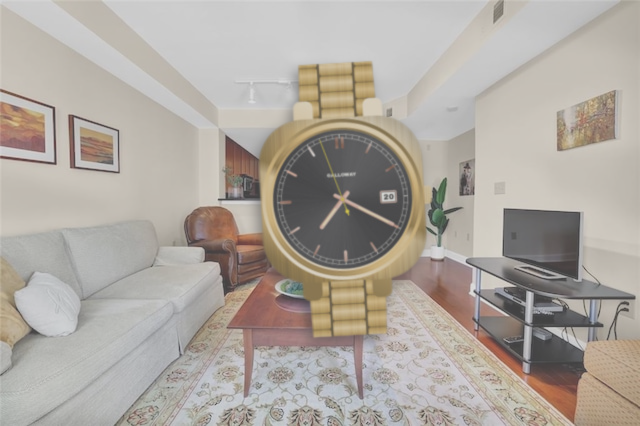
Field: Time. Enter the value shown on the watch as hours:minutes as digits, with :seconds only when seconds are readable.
7:19:57
